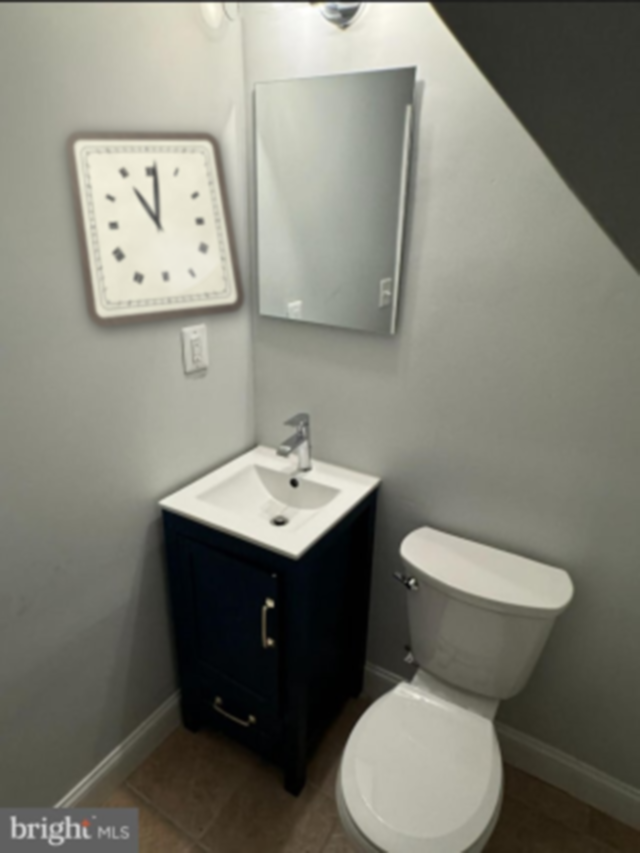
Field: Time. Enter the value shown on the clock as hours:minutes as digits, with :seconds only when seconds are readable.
11:01
